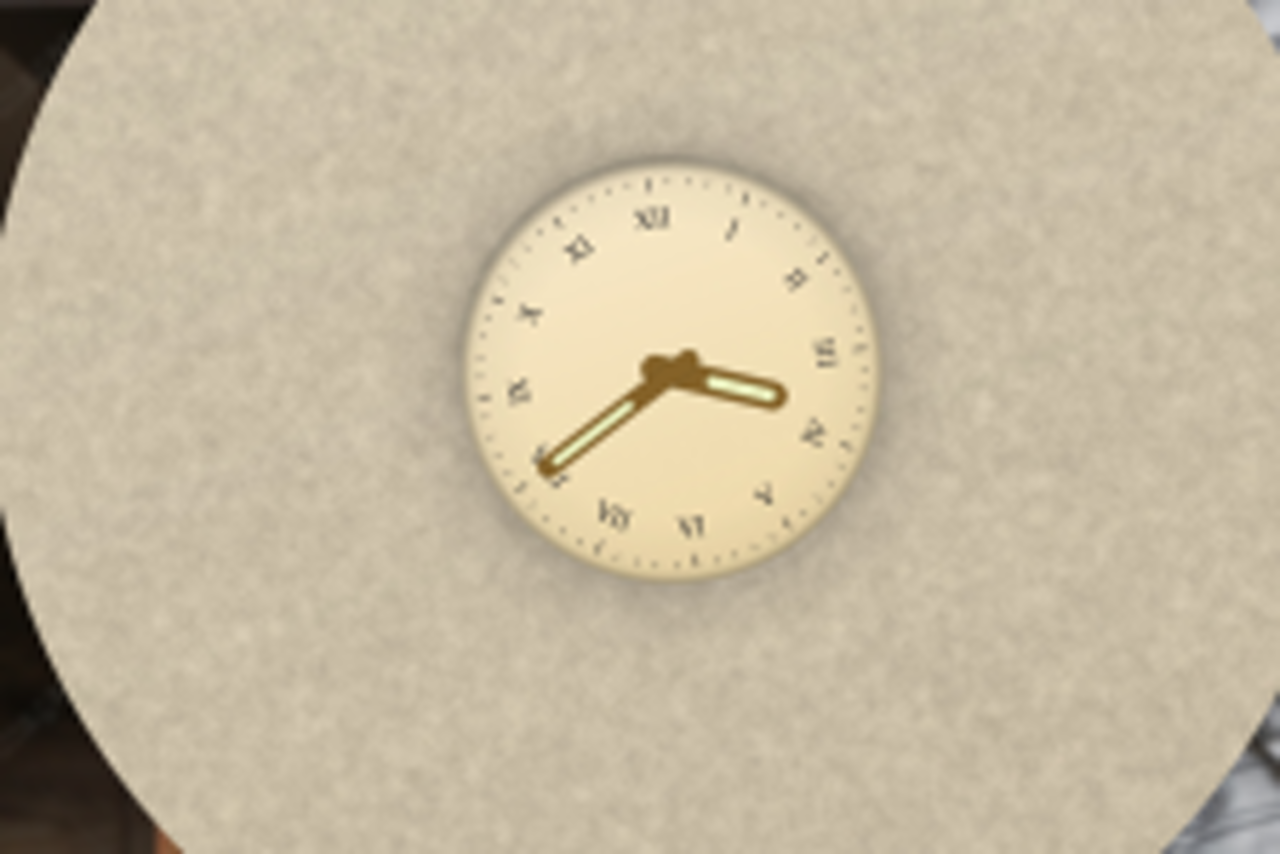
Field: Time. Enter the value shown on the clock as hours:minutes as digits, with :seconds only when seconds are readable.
3:40
